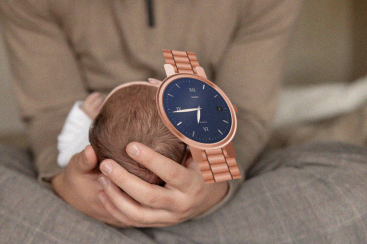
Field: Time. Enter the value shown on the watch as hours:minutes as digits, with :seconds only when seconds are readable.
6:44
